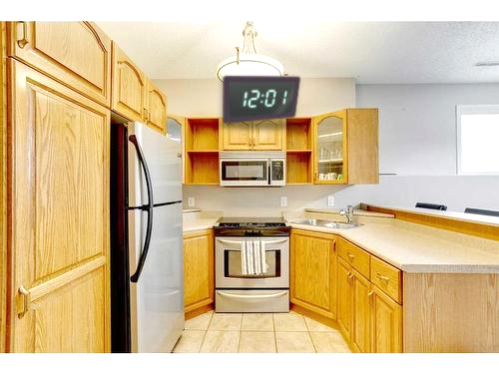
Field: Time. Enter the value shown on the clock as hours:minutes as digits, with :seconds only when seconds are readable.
12:01
